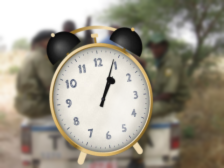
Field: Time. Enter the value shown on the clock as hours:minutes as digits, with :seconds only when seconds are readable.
1:04
